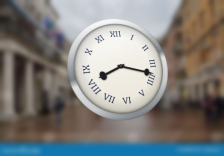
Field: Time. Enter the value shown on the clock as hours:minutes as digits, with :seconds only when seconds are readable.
8:18
